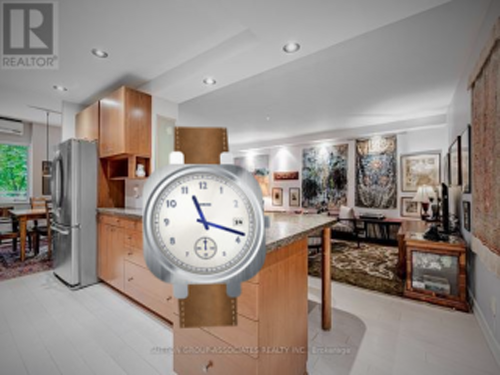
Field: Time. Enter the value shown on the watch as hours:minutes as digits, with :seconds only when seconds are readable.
11:18
